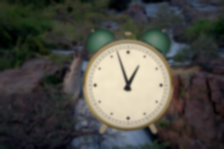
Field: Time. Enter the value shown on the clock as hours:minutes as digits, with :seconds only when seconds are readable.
12:57
